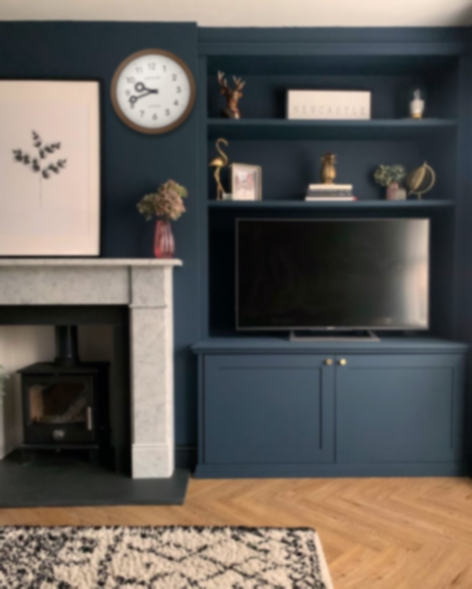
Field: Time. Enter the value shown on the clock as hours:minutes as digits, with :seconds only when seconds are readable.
9:42
